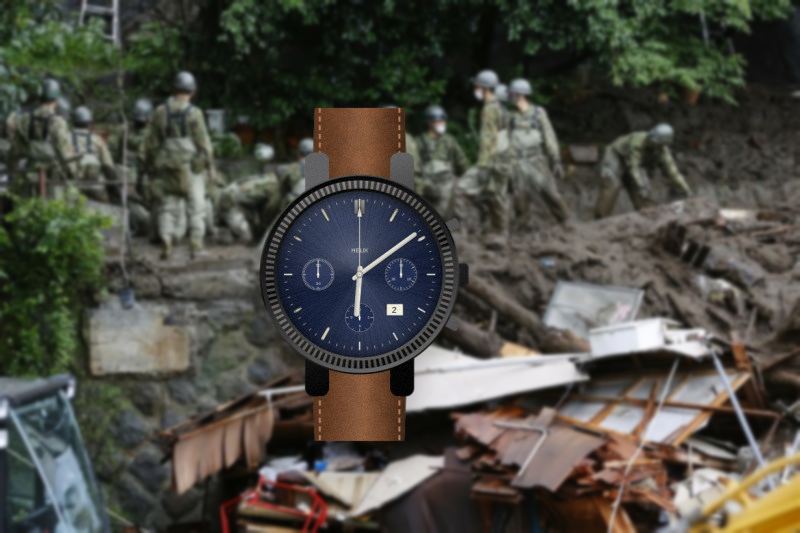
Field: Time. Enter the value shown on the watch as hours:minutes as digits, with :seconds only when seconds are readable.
6:09
